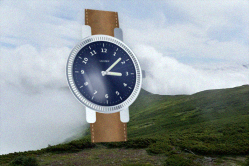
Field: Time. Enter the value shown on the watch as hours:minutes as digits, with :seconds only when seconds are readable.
3:08
